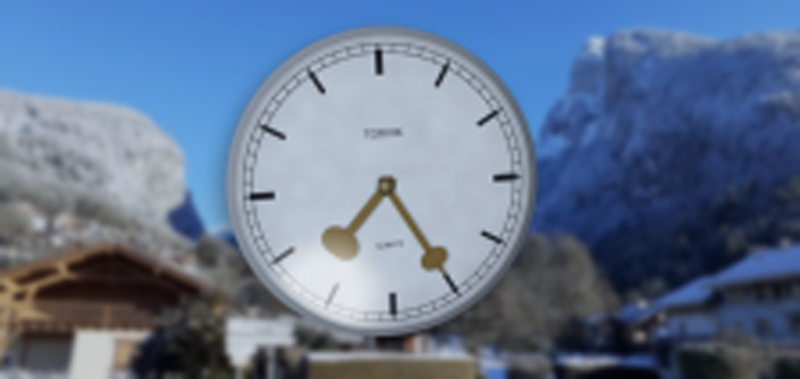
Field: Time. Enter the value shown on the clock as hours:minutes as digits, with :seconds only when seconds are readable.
7:25
